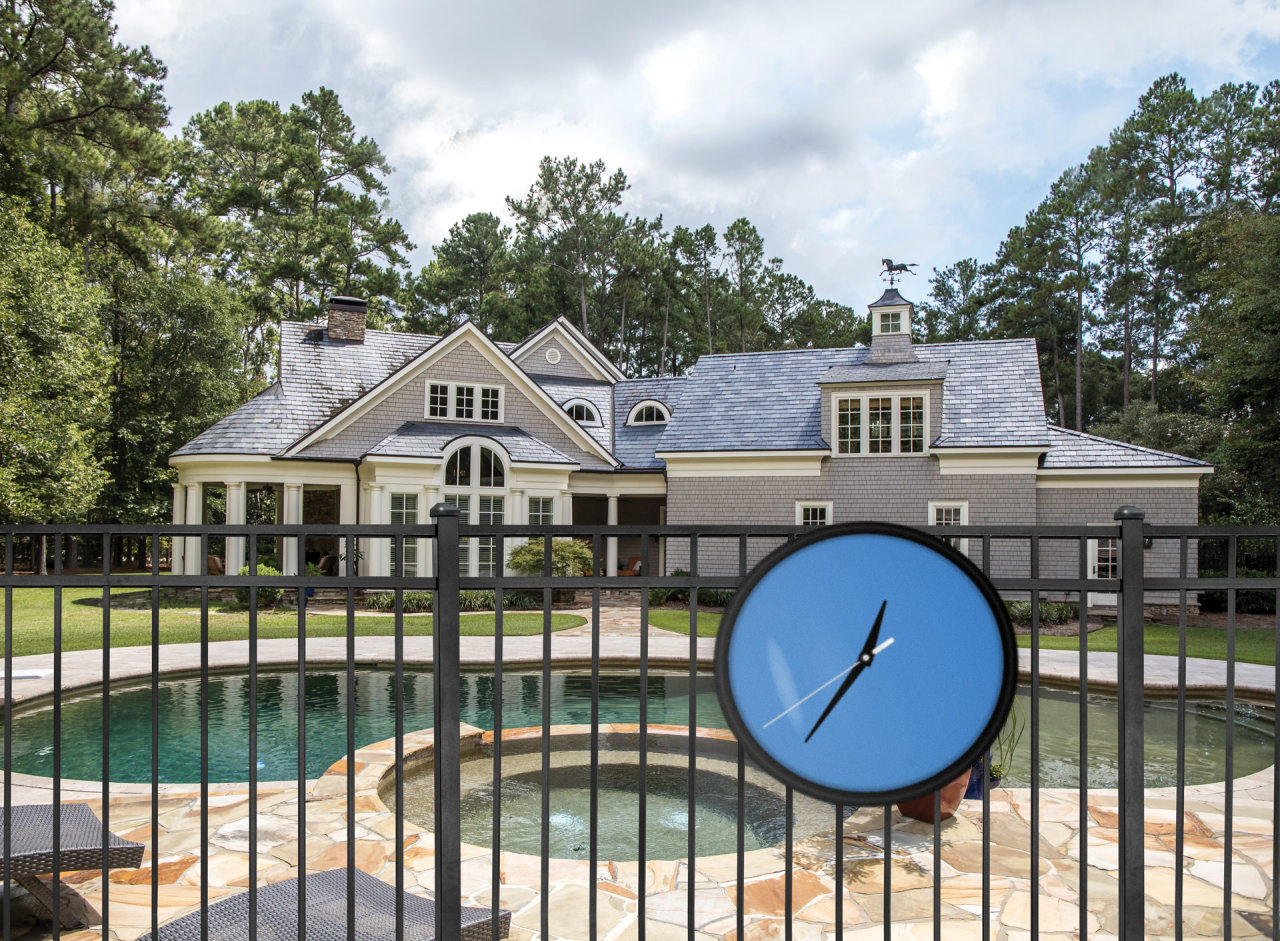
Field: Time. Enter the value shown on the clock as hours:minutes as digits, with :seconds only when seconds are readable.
12:35:39
